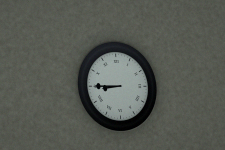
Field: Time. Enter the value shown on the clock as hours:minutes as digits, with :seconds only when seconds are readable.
8:45
